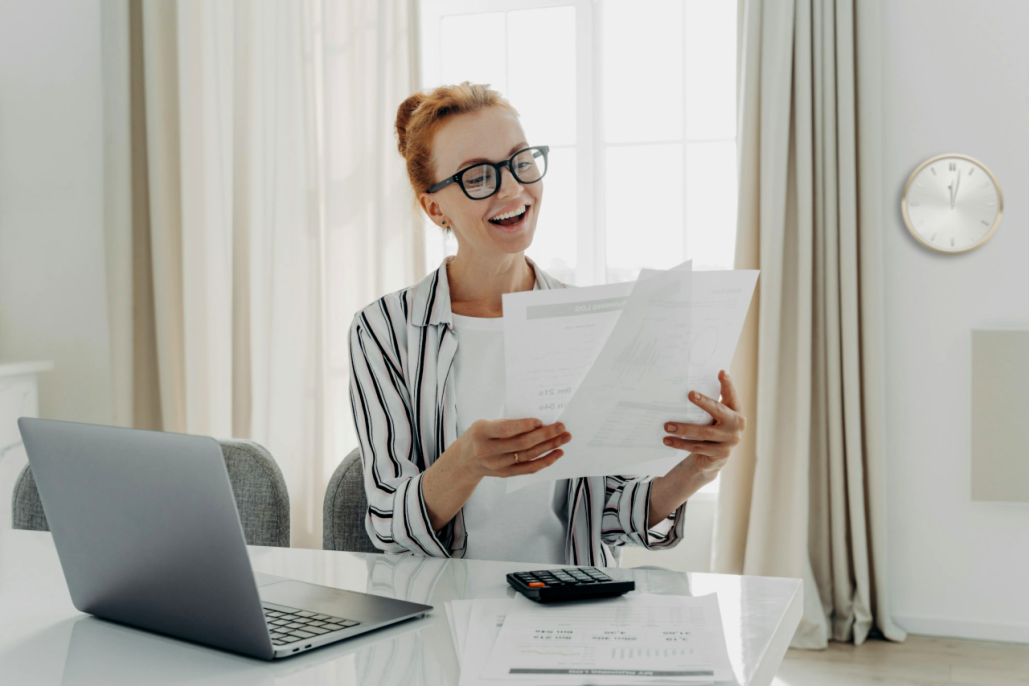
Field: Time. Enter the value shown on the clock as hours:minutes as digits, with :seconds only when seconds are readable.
12:02
